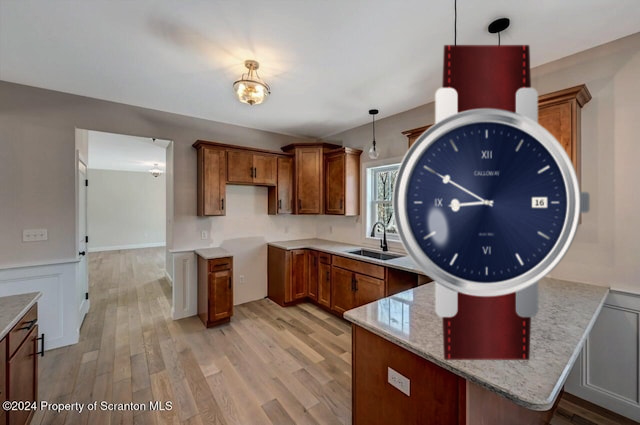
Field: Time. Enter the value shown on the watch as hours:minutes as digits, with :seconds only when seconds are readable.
8:50
